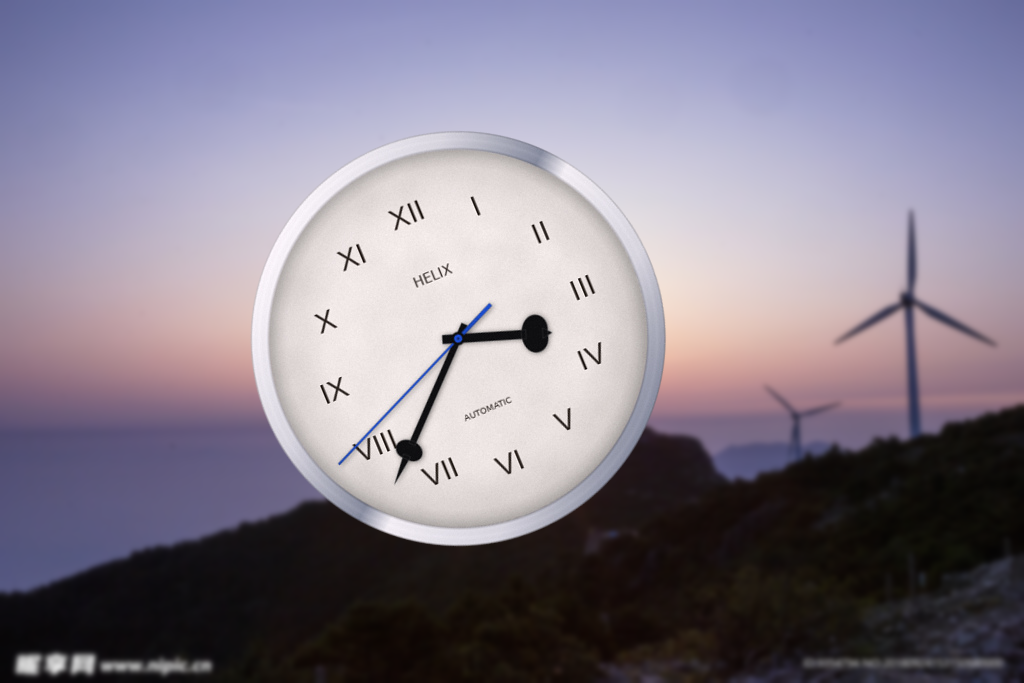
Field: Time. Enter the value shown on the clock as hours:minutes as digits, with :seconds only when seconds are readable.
3:37:41
